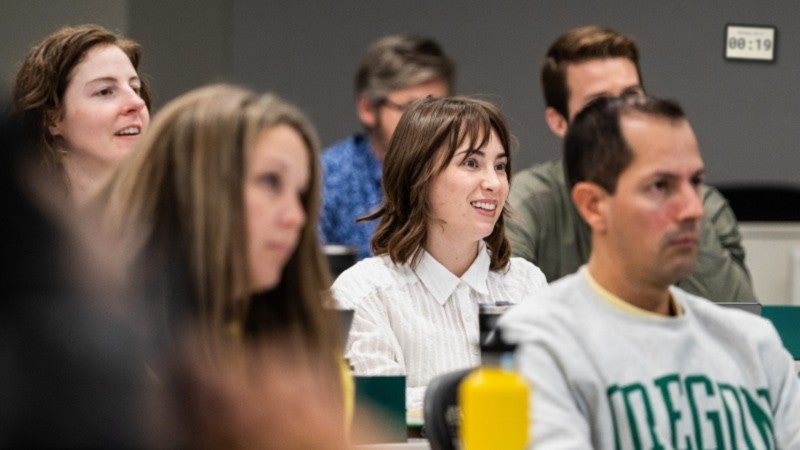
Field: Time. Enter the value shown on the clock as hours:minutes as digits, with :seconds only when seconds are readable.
0:19
